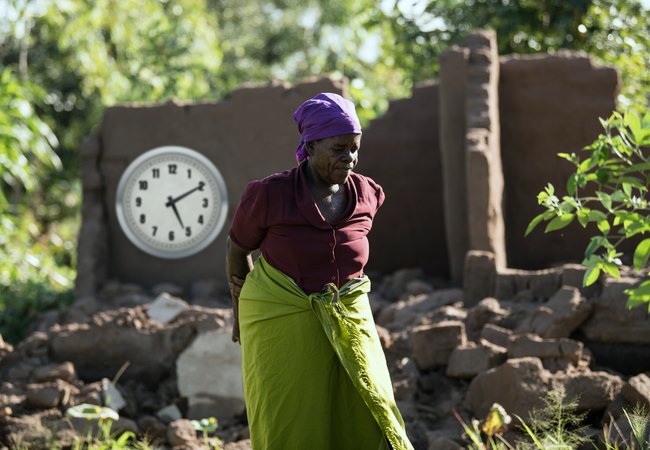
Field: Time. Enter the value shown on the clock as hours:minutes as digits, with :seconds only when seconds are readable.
5:10
